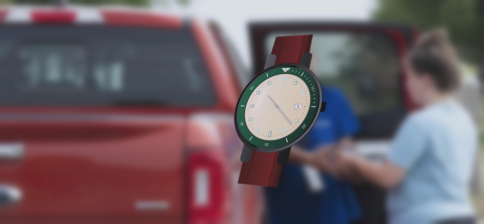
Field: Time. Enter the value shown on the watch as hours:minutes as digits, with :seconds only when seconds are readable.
10:22
